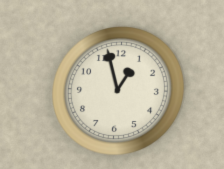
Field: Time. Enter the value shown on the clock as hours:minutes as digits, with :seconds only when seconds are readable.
12:57
